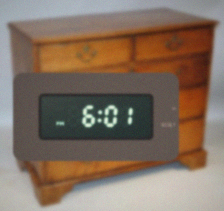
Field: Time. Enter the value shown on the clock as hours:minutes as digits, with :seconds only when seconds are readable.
6:01
